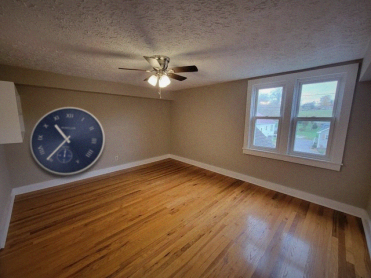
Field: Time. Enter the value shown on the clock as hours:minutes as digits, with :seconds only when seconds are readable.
10:36
